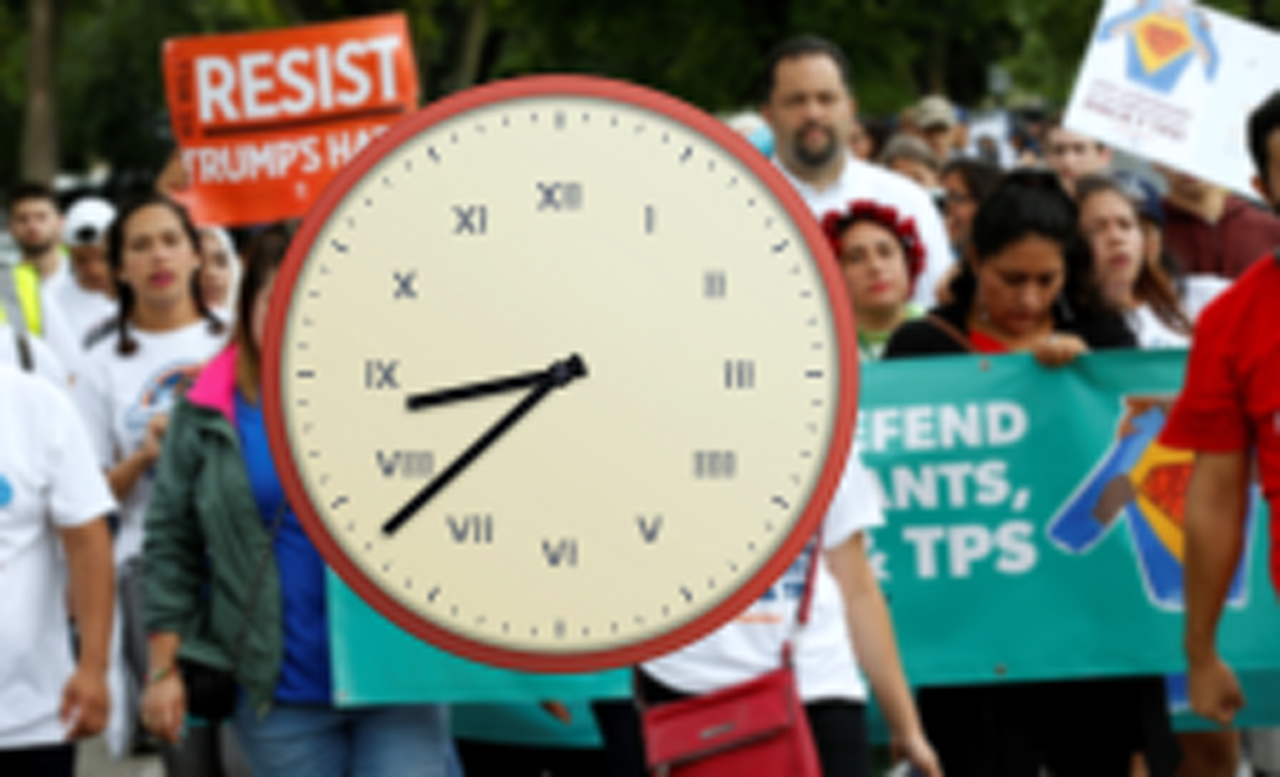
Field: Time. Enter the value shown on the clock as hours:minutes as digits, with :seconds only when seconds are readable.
8:38
